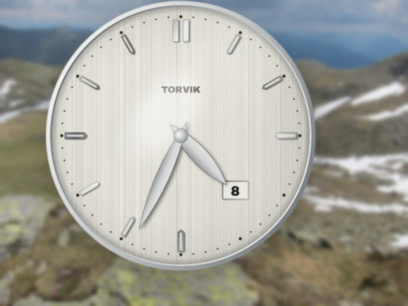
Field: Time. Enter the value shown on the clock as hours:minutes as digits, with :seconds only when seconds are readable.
4:34
